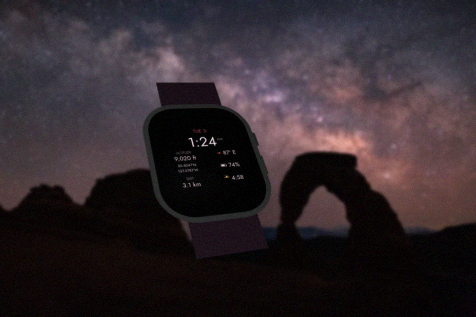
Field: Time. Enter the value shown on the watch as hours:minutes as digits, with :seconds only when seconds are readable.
1:24
